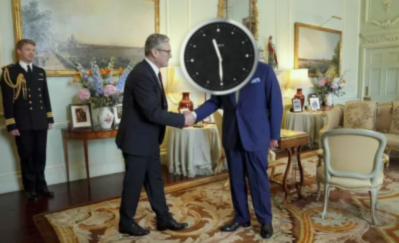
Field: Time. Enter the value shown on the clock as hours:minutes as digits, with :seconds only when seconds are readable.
11:30
